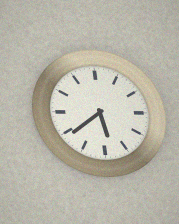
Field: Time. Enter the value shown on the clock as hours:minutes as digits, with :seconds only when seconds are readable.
5:39
